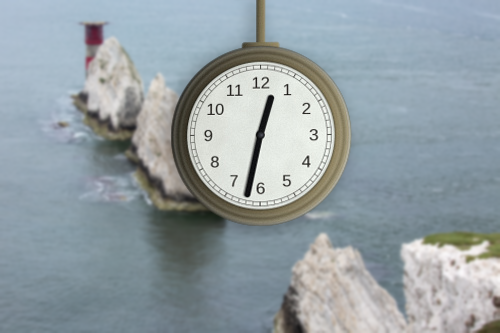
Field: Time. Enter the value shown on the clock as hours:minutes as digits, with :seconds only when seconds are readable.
12:32
